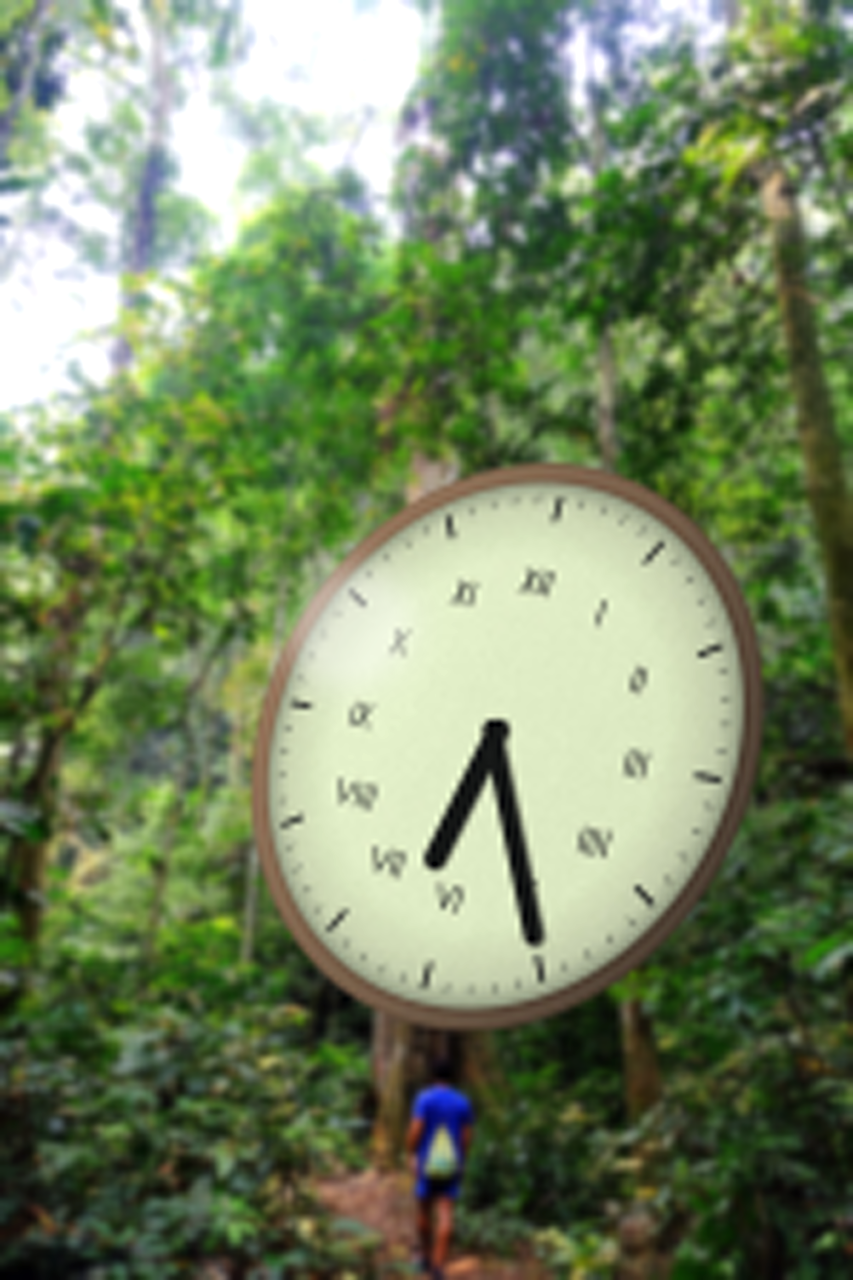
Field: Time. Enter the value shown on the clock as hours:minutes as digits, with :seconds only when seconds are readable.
6:25
